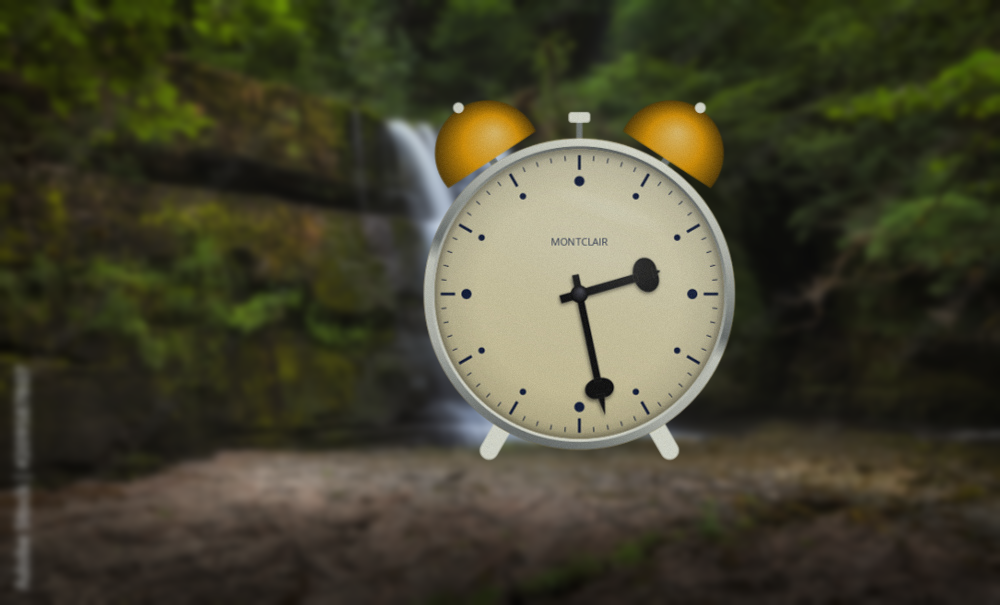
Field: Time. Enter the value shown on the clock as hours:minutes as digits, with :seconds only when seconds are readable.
2:28
